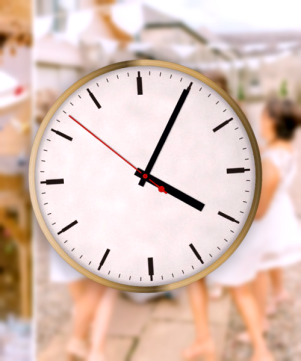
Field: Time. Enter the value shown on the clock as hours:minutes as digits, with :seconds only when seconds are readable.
4:04:52
